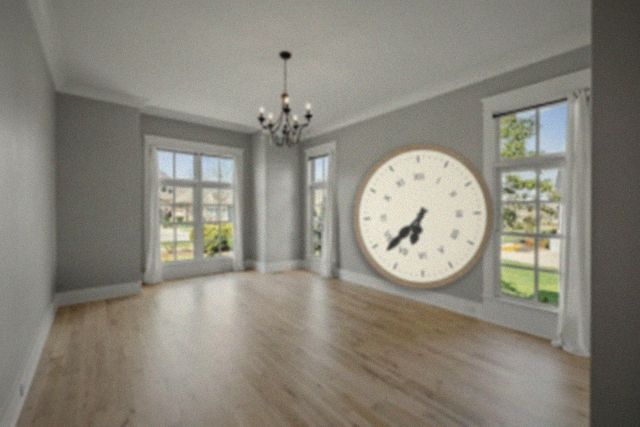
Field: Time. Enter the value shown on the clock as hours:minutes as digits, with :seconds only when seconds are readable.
6:38
